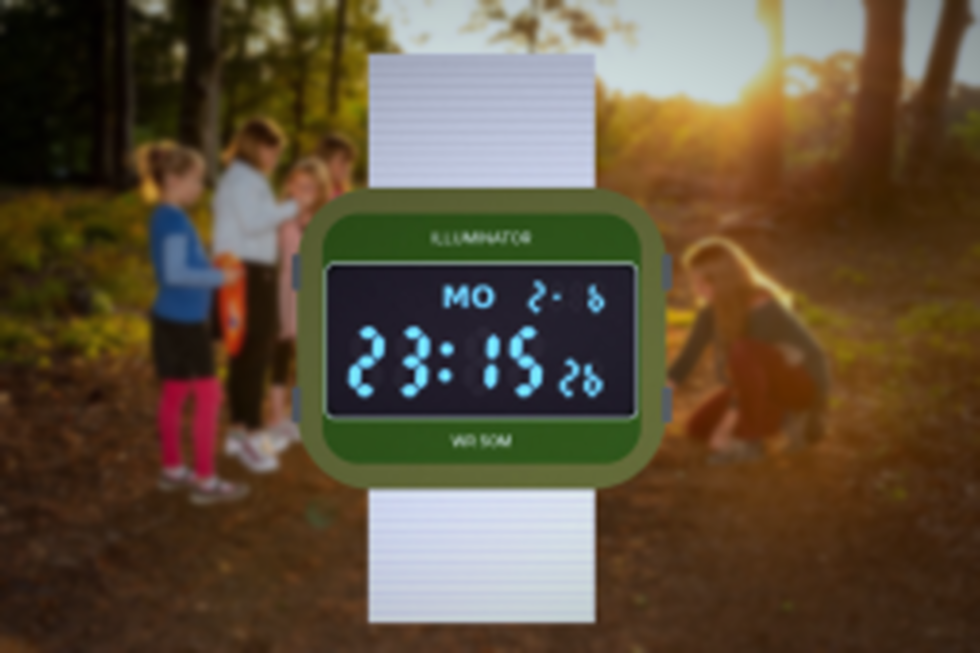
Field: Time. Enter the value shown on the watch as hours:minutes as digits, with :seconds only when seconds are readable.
23:15:26
